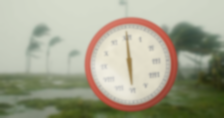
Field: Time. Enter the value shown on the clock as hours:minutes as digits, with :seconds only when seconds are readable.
6:00
